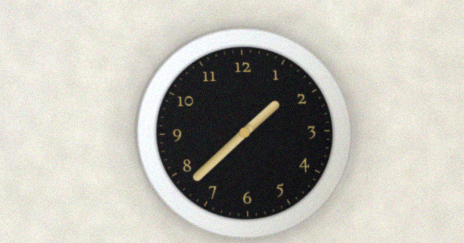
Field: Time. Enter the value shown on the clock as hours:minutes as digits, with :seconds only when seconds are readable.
1:38
